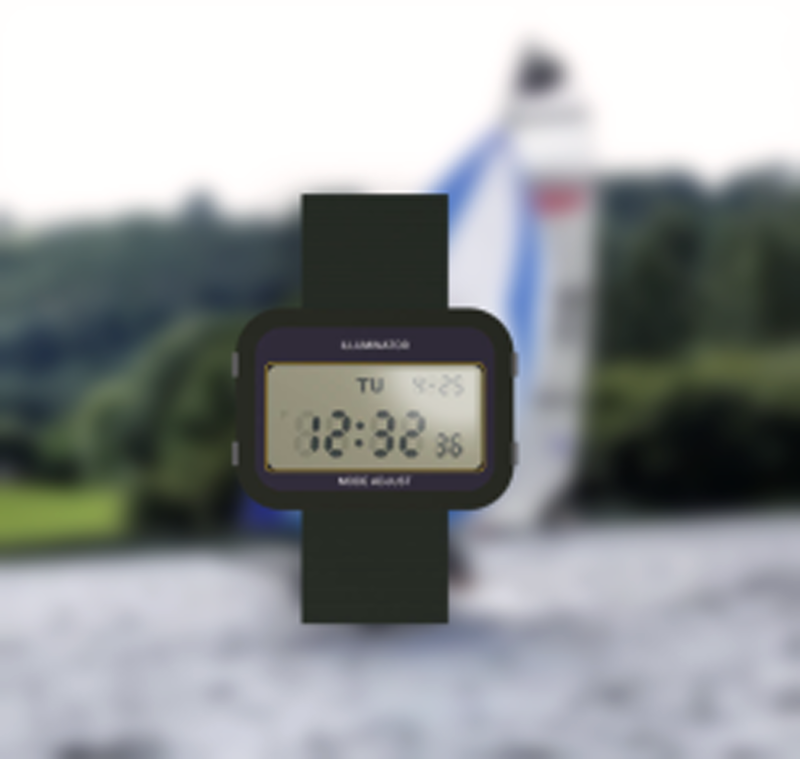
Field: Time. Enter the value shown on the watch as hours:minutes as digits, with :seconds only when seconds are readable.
12:32:36
